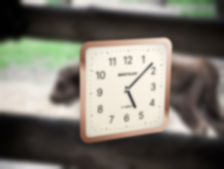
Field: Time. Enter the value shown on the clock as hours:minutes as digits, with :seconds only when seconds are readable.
5:08
